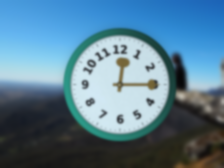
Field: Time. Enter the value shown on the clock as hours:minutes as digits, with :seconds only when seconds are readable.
12:15
